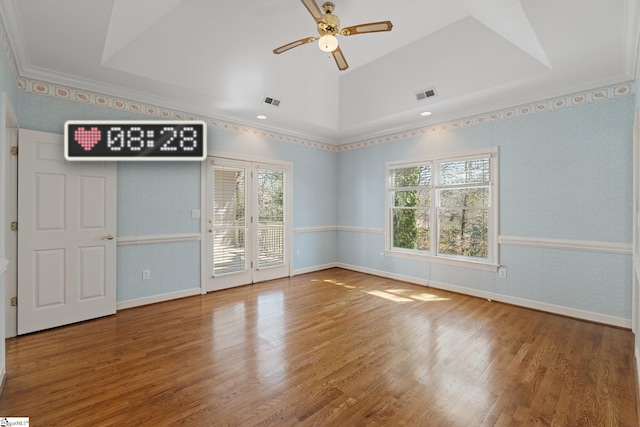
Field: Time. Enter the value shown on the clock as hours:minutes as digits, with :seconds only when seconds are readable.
8:28
